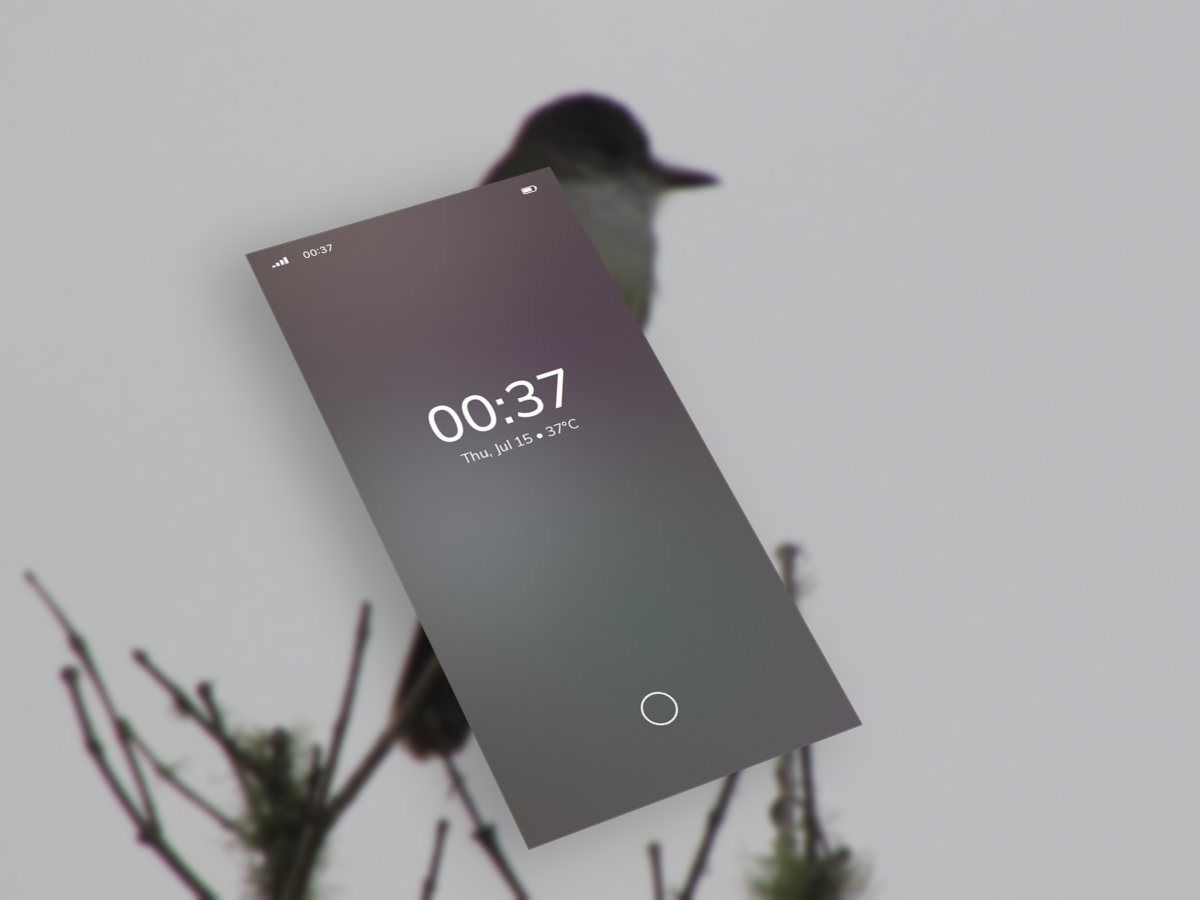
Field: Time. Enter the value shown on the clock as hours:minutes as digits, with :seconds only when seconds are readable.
0:37
